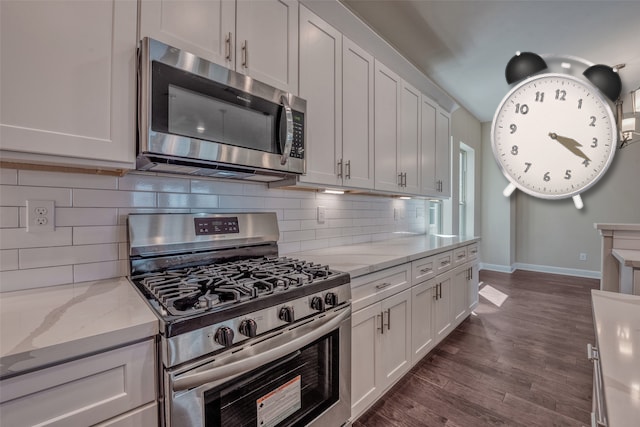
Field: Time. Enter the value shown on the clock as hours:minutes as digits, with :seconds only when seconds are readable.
3:19
